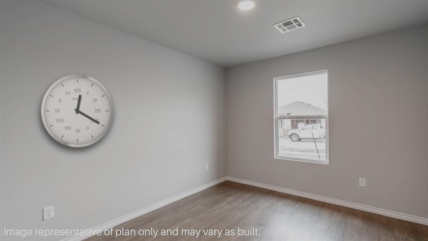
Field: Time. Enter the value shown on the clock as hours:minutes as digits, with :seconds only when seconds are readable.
12:20
